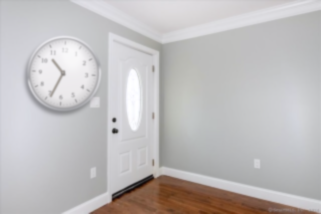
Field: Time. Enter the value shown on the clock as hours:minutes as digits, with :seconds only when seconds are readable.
10:34
